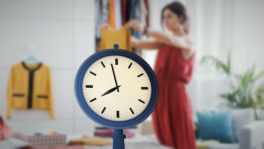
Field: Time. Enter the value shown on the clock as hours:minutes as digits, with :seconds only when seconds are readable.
7:58
